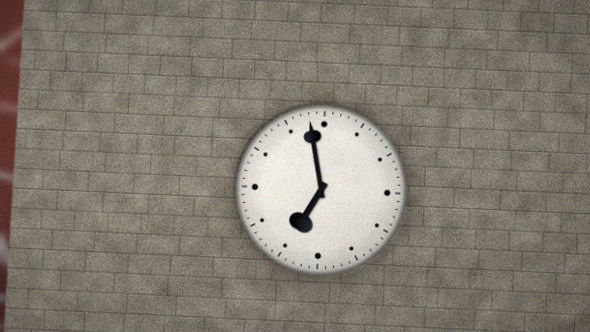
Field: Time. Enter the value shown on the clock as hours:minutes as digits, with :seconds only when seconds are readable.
6:58
